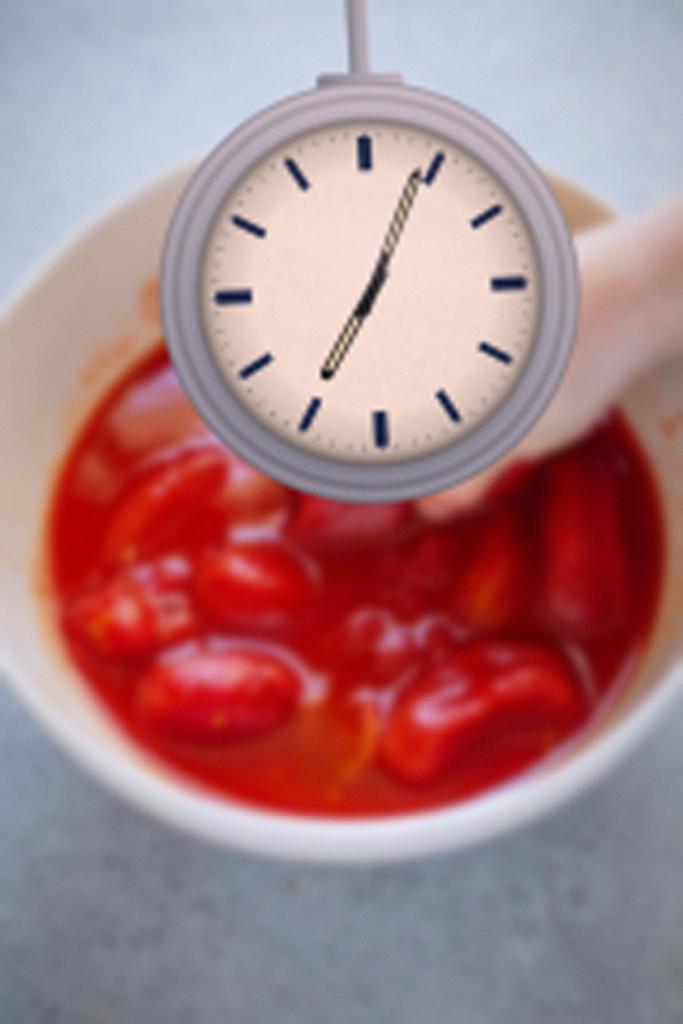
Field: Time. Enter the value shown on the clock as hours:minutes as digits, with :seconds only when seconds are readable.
7:04
